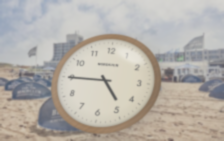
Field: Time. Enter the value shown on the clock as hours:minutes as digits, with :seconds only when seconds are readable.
4:45
